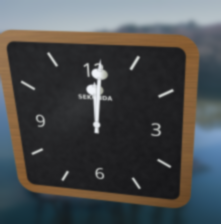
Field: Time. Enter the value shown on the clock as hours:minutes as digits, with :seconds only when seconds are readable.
12:01
